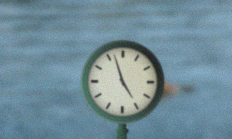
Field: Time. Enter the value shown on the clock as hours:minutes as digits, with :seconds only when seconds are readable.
4:57
